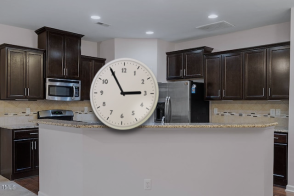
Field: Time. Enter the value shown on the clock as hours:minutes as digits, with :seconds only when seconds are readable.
2:55
